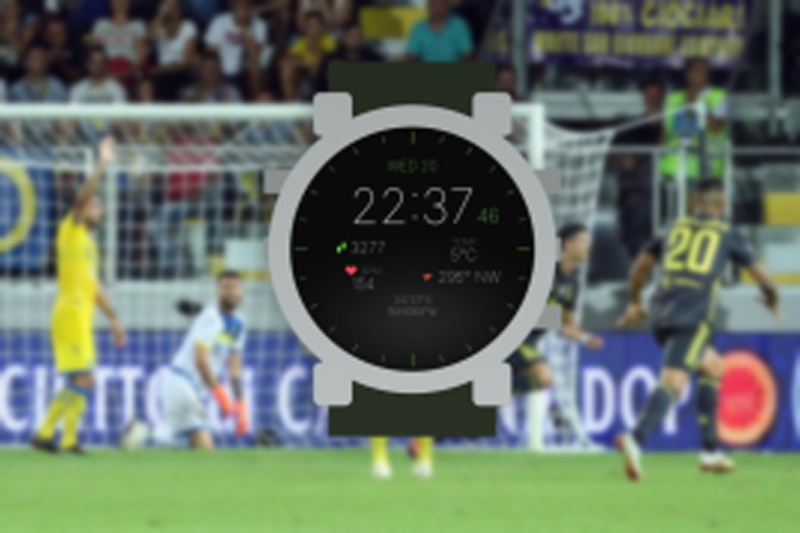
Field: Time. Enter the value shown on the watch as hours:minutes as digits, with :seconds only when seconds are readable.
22:37
